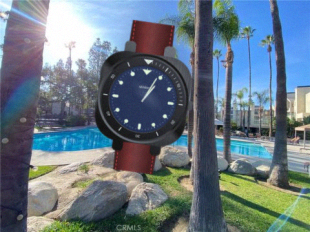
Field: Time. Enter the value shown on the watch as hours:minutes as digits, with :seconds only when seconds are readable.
1:04
